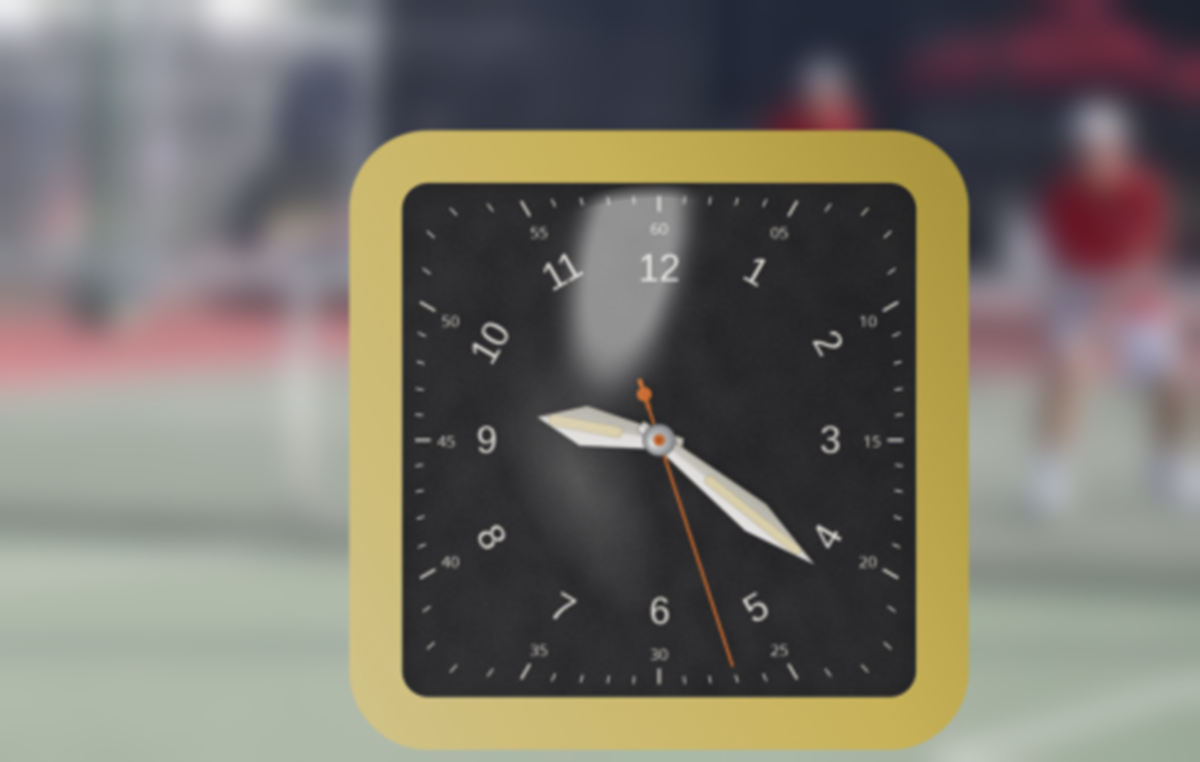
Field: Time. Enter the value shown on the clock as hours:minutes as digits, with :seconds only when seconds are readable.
9:21:27
